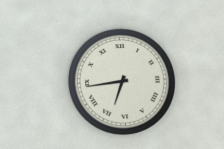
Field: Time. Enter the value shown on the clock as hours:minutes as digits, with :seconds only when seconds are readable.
6:44
